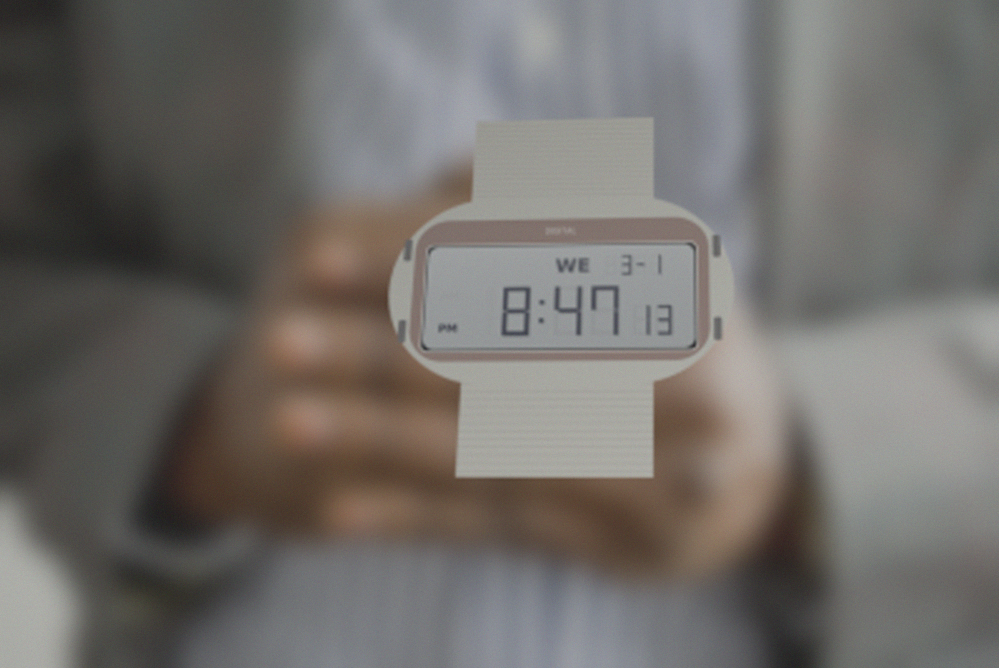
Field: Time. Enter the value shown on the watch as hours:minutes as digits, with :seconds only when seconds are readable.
8:47:13
